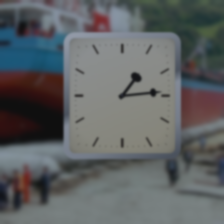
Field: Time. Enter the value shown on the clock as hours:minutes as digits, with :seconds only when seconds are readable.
1:14
